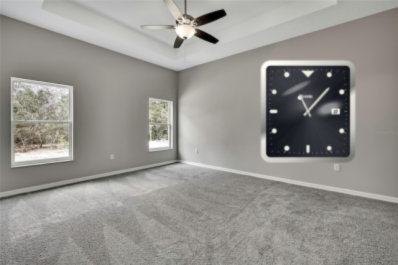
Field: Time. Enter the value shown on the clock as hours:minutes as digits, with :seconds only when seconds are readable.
11:07
